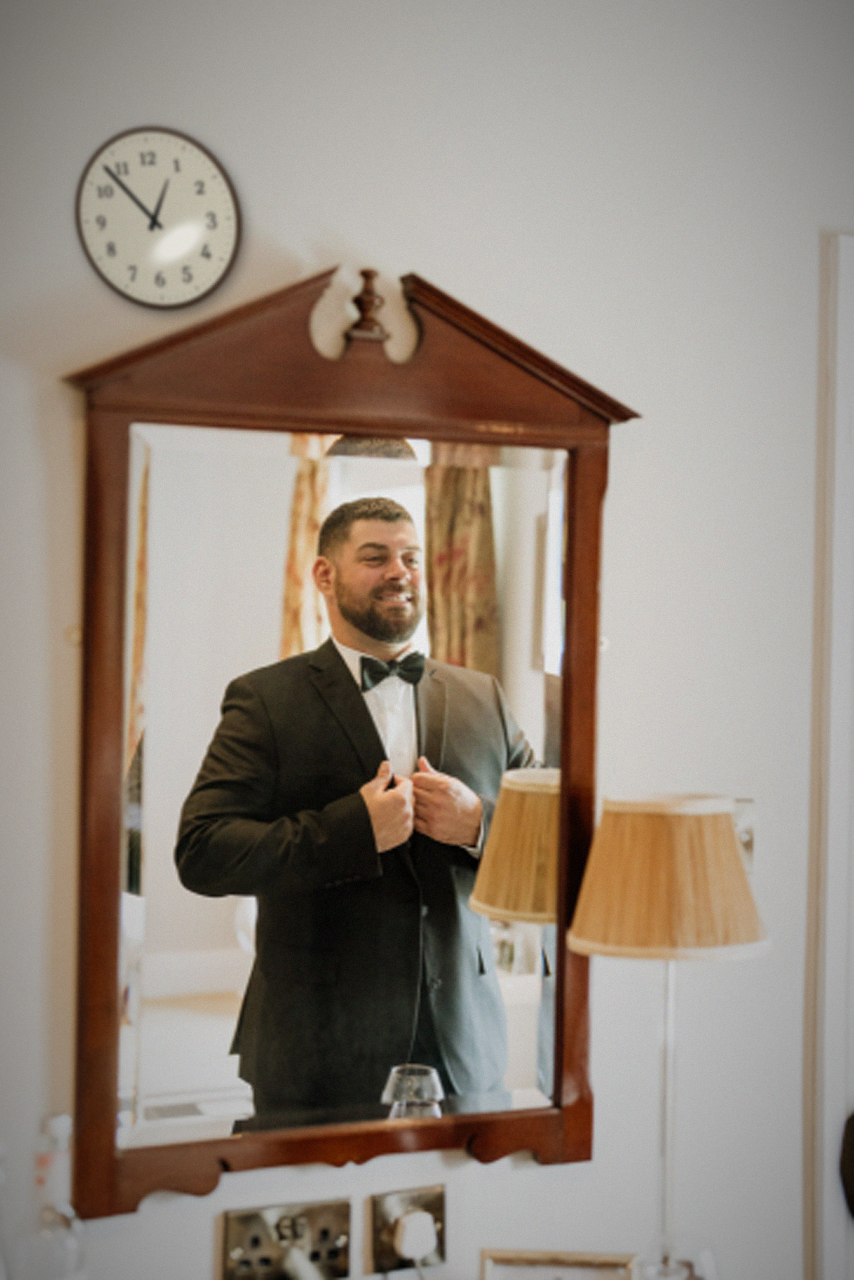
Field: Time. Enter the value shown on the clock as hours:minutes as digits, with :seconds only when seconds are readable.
12:53
